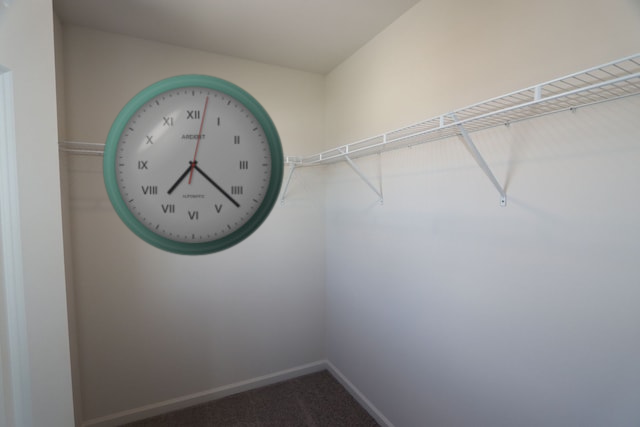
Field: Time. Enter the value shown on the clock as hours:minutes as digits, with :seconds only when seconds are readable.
7:22:02
